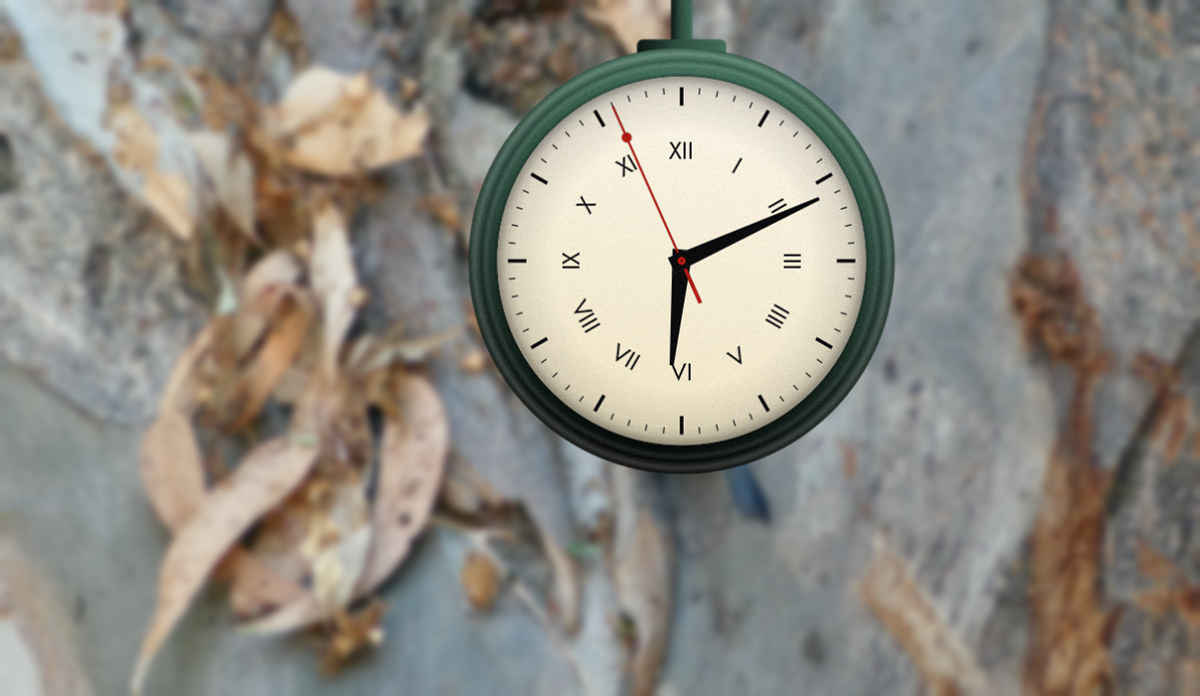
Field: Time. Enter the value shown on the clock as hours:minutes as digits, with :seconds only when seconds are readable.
6:10:56
